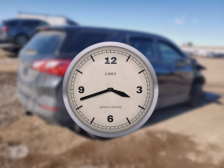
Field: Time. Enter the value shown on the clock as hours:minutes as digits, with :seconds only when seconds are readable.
3:42
